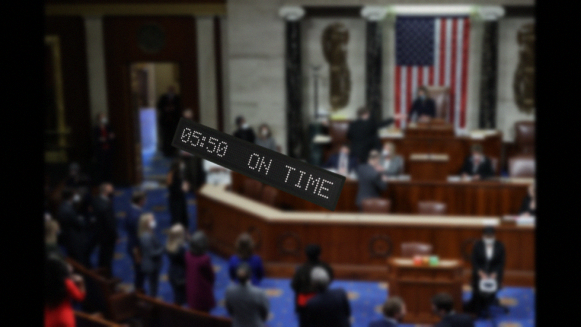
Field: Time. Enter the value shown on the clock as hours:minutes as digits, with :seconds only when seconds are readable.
5:50
